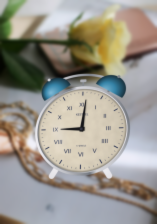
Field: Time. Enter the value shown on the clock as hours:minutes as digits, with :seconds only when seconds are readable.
9:01
